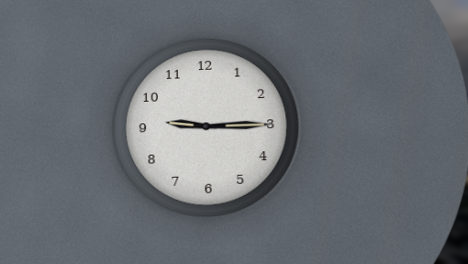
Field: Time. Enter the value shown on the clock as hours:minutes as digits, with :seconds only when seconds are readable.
9:15
